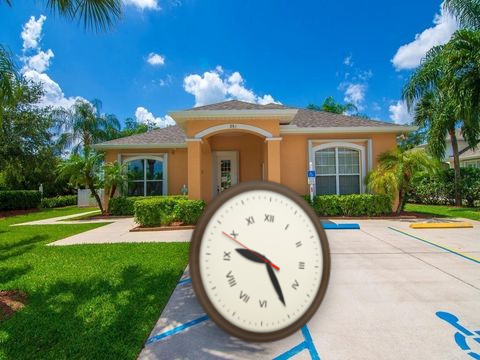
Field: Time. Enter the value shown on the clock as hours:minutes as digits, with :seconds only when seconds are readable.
9:24:49
